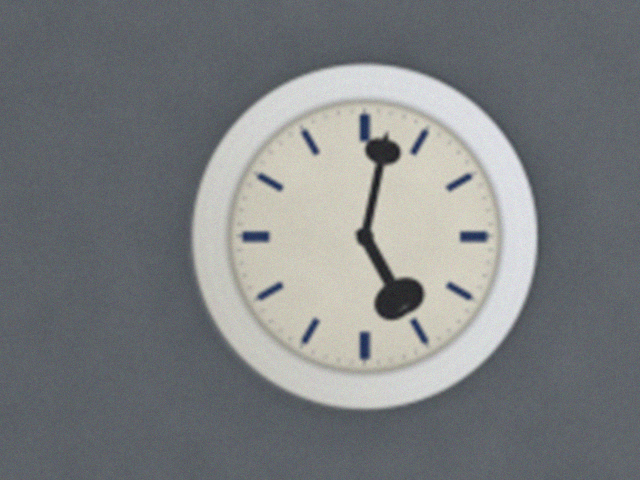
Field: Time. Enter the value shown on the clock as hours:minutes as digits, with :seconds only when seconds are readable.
5:02
